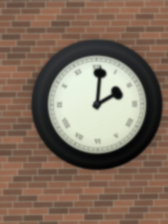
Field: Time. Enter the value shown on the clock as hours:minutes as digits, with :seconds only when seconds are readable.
2:01
